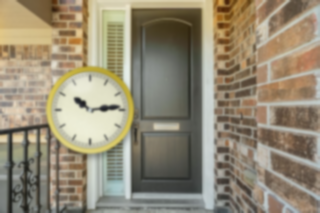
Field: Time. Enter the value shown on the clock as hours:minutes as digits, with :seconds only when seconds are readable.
10:14
